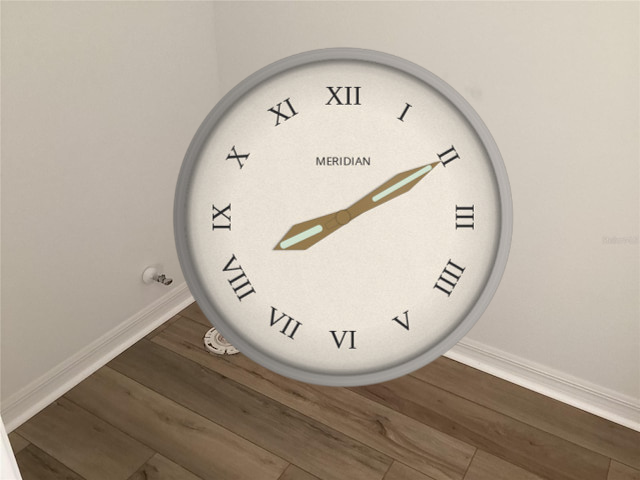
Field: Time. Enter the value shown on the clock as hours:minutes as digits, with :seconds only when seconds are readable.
8:10
